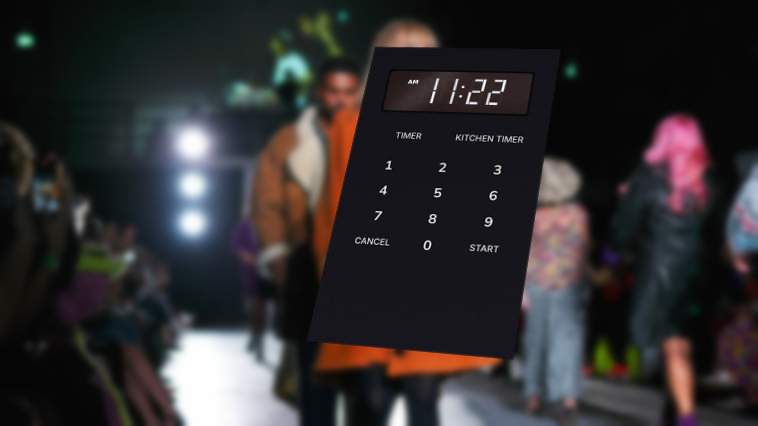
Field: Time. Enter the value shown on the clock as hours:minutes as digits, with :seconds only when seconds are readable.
11:22
